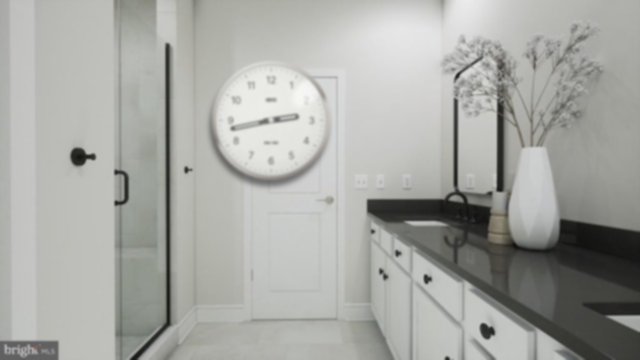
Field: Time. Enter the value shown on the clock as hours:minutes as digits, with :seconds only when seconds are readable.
2:43
